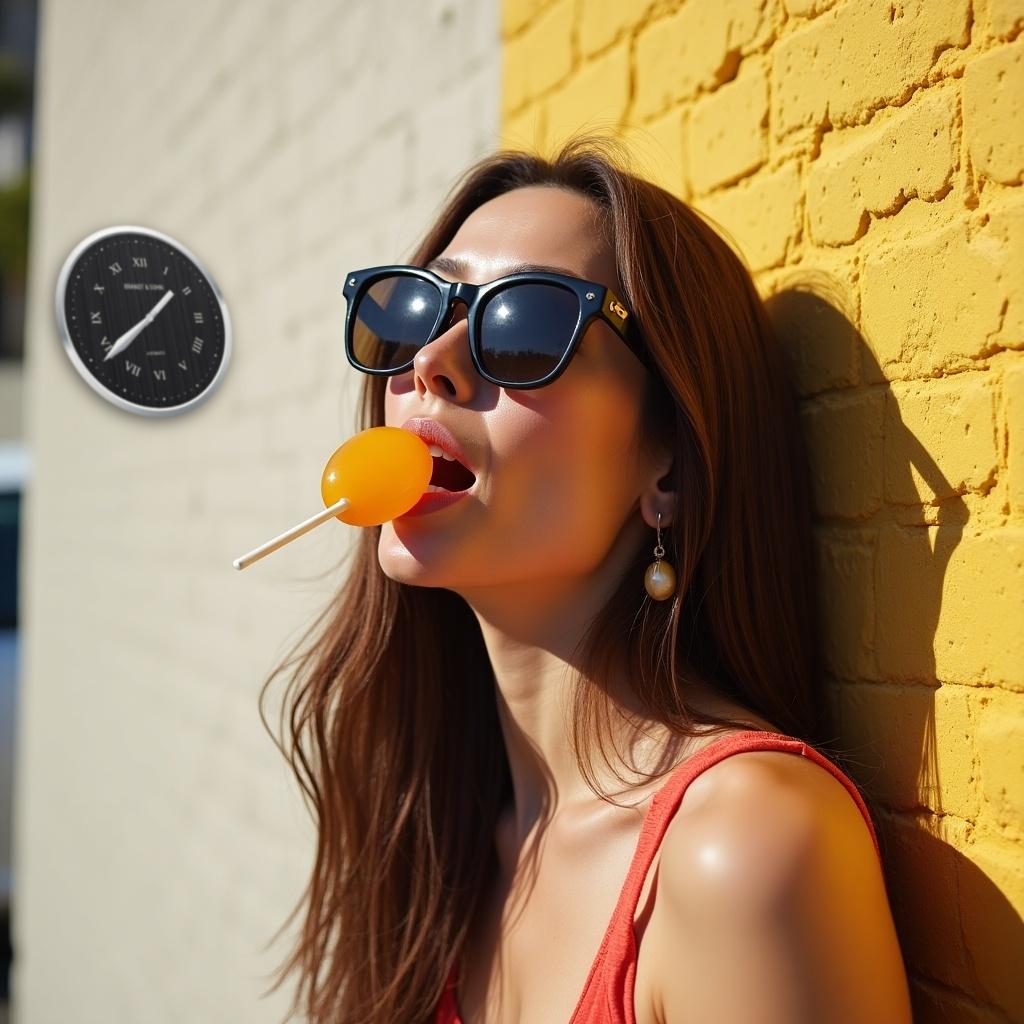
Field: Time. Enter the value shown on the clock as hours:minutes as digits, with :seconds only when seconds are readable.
1:39
